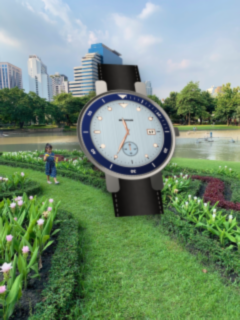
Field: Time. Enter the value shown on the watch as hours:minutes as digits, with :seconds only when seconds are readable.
11:35
